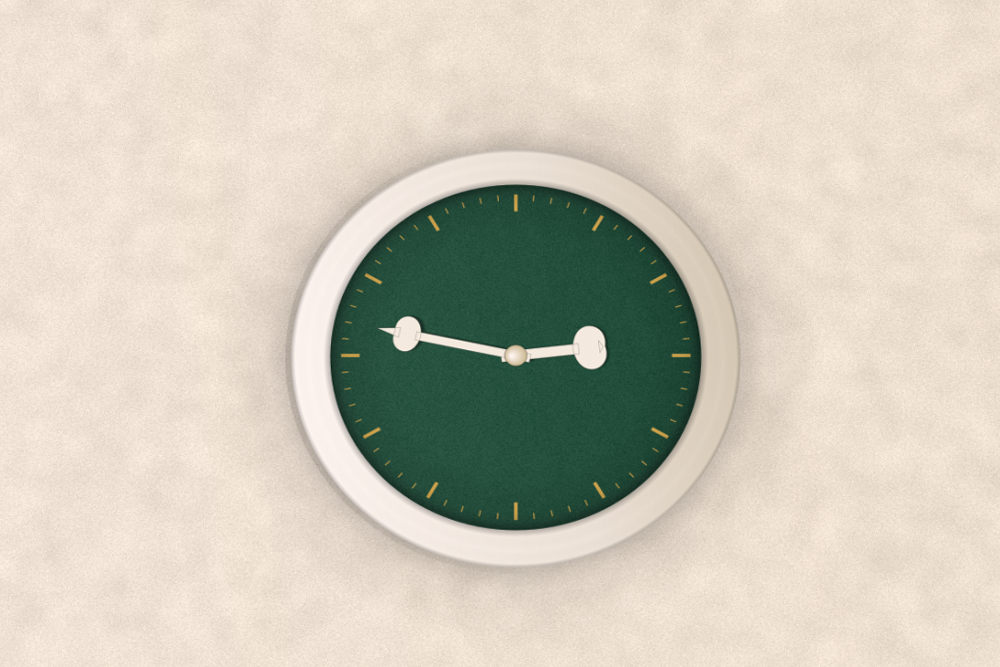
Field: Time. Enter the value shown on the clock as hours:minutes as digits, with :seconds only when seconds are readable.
2:47
